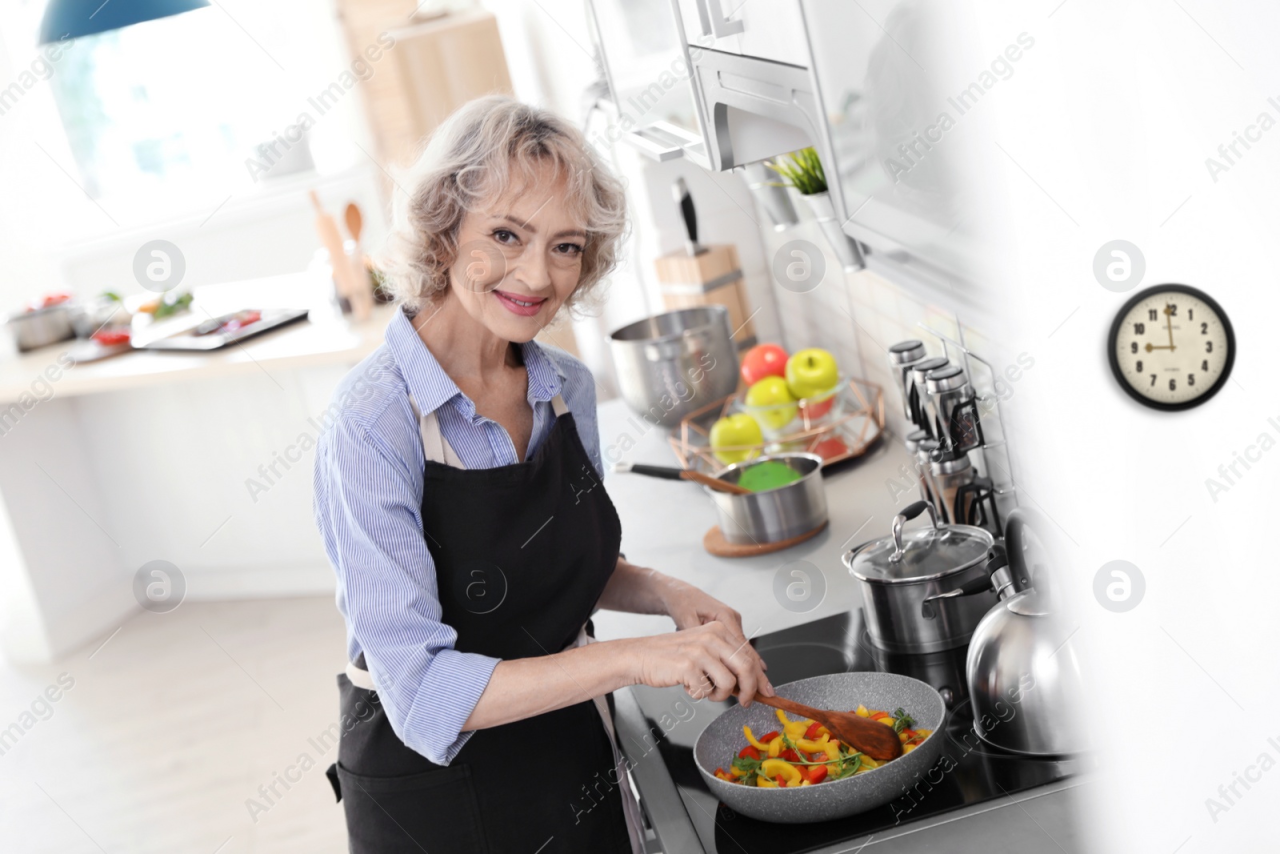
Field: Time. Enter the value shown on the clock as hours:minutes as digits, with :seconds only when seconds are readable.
8:59
